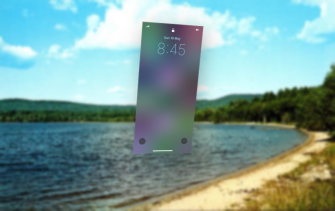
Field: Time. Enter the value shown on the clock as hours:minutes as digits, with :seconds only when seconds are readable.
8:45
